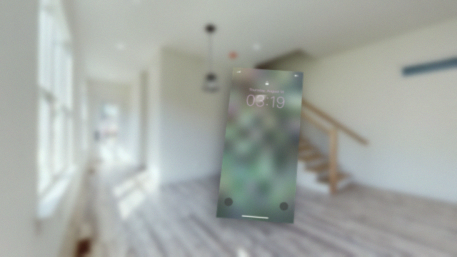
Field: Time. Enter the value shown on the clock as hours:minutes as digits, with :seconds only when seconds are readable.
3:19
